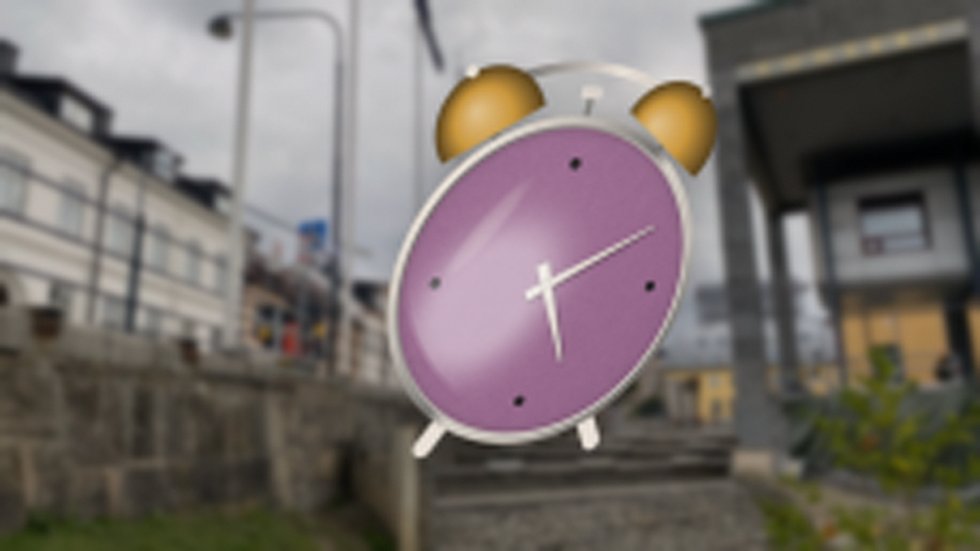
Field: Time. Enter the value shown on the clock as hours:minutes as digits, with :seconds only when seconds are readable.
5:10
